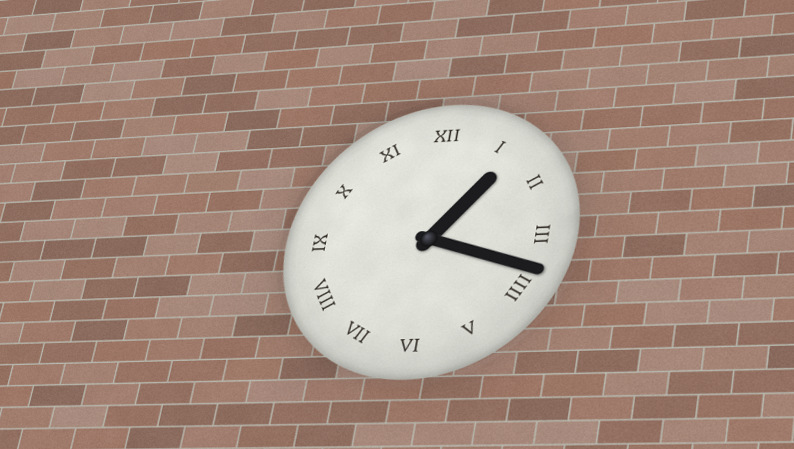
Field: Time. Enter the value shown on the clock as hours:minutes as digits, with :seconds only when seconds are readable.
1:18
